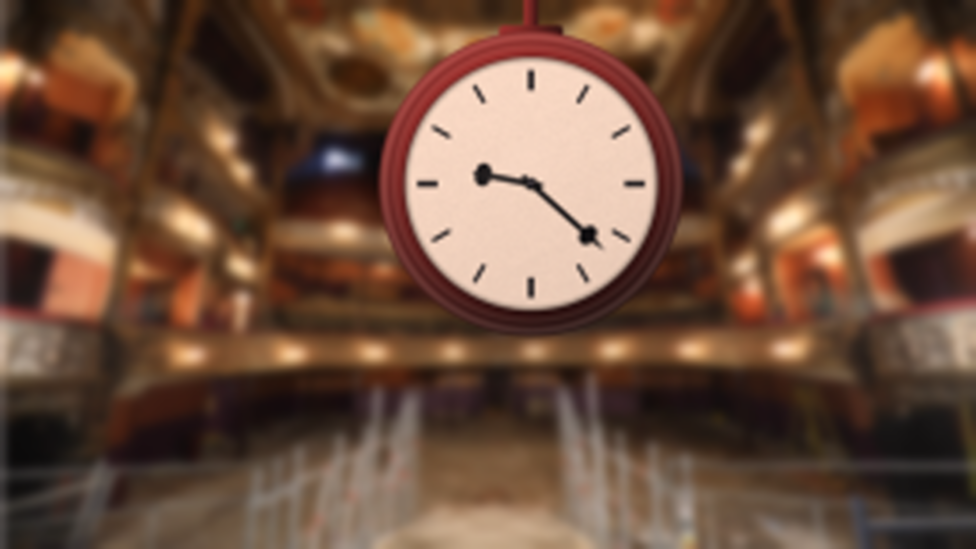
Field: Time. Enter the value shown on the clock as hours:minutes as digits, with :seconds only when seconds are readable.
9:22
